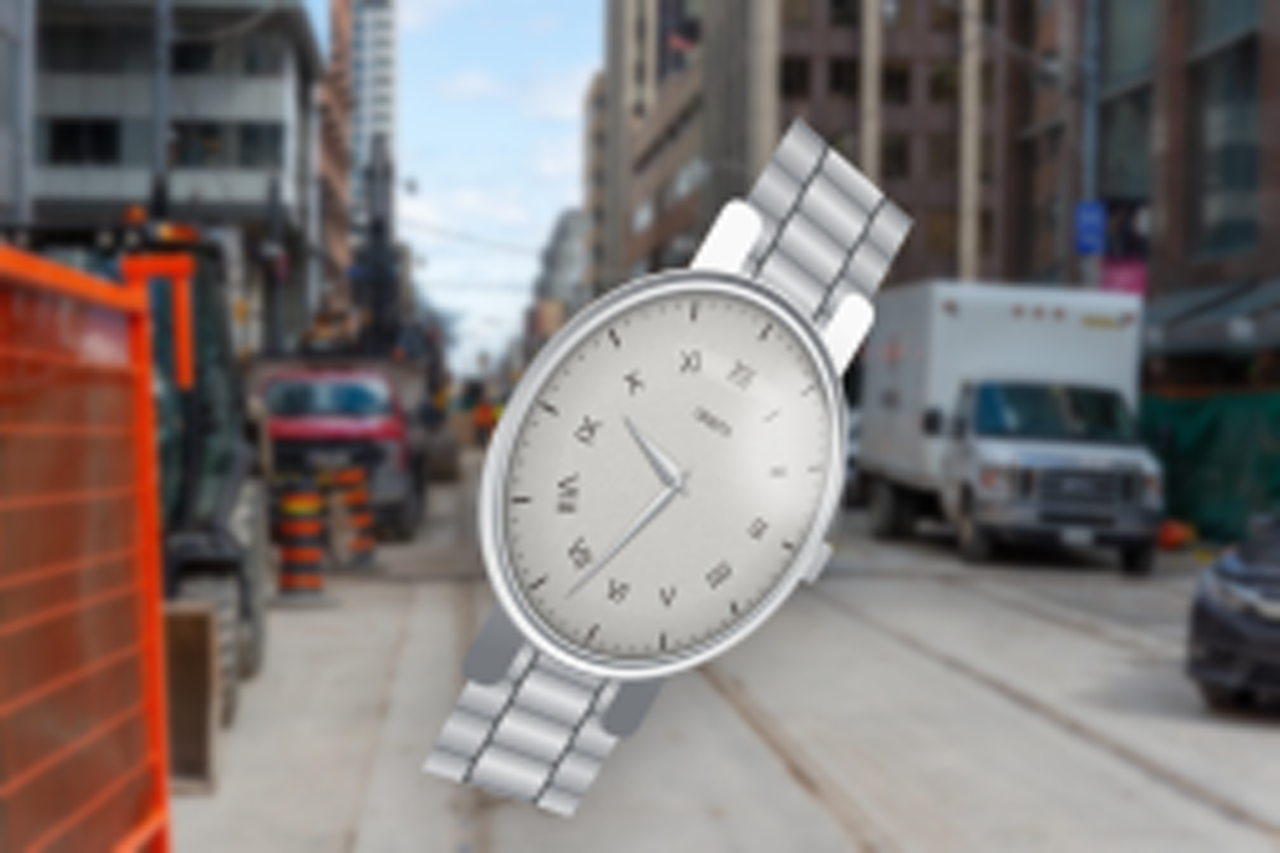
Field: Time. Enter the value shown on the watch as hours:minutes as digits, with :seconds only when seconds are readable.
9:33
